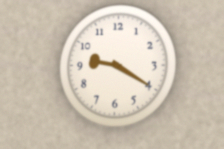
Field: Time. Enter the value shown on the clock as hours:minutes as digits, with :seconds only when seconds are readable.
9:20
